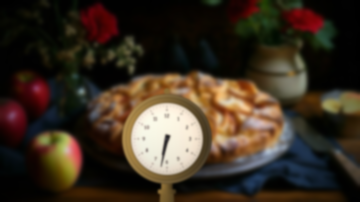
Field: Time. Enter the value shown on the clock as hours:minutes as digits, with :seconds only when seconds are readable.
6:32
